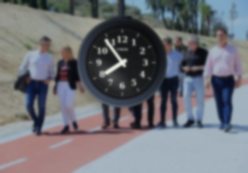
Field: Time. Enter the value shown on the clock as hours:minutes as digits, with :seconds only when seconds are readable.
7:54
